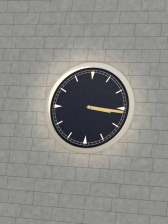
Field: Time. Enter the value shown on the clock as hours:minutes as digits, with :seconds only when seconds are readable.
3:16
